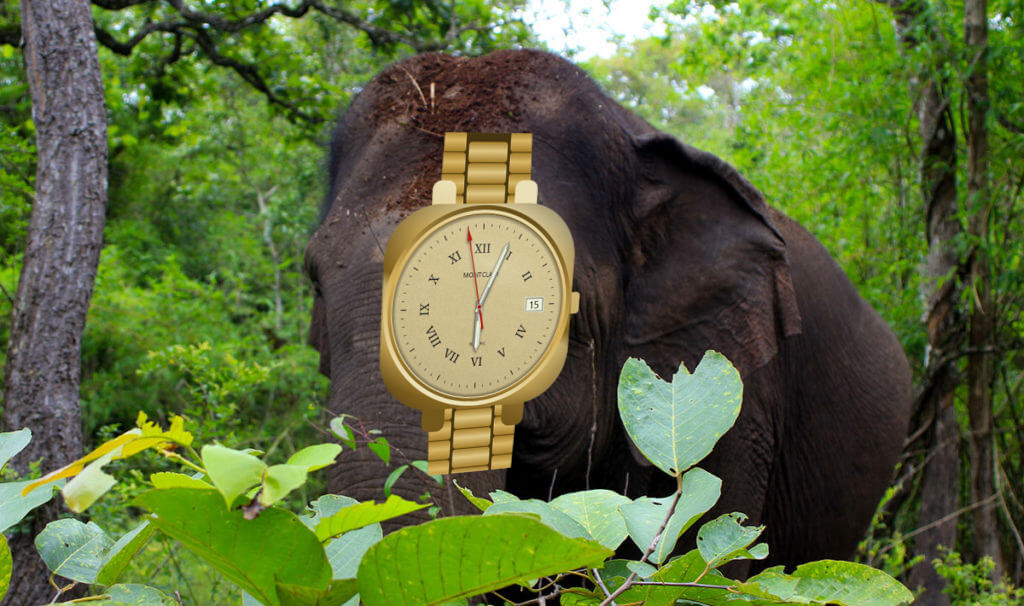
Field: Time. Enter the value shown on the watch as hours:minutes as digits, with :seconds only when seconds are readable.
6:03:58
